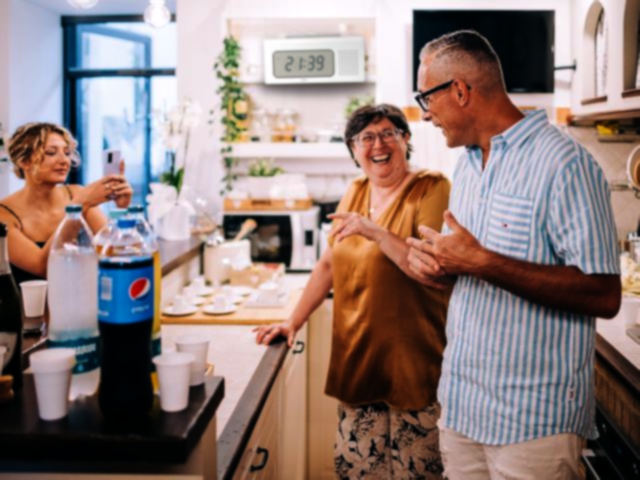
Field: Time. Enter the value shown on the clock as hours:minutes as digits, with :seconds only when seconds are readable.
21:39
